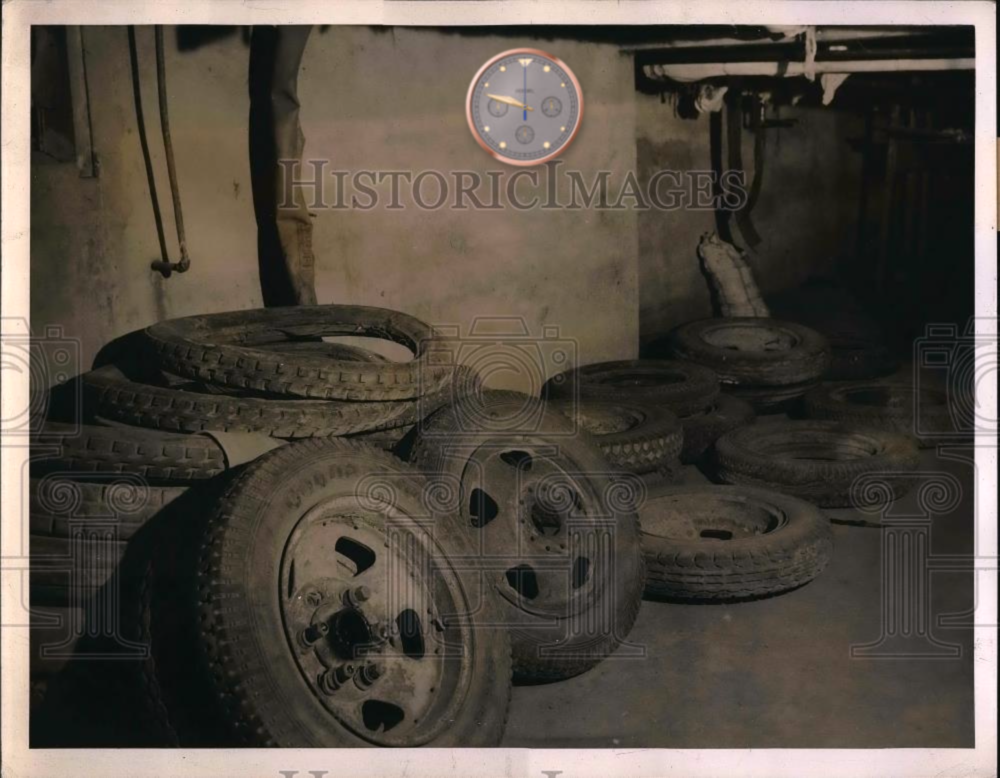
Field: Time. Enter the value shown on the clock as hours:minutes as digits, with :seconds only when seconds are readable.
9:48
